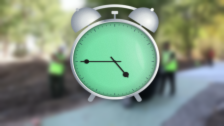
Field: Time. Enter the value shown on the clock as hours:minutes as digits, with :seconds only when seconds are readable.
4:45
